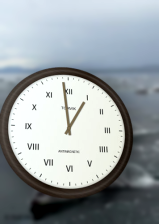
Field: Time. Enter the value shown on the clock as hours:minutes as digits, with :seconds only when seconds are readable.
12:59
